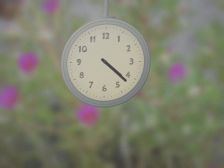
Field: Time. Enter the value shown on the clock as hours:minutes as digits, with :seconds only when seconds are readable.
4:22
